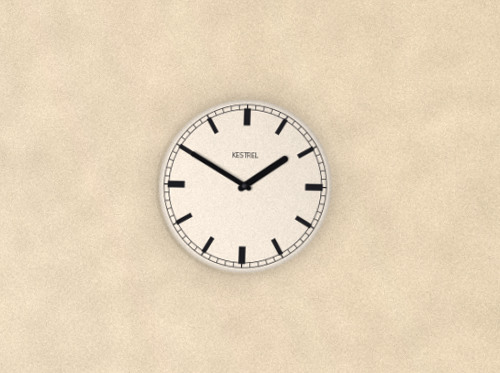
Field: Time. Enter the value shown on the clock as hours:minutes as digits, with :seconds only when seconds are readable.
1:50
